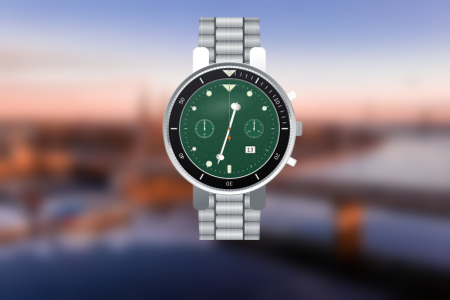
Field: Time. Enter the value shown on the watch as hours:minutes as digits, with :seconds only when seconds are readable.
12:33
